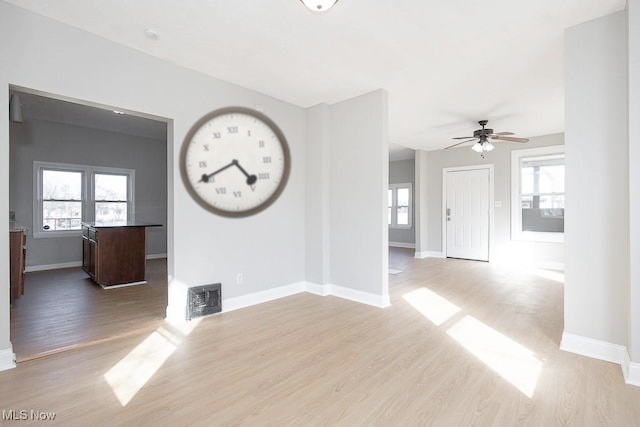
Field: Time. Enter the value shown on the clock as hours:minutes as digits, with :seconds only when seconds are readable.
4:41
